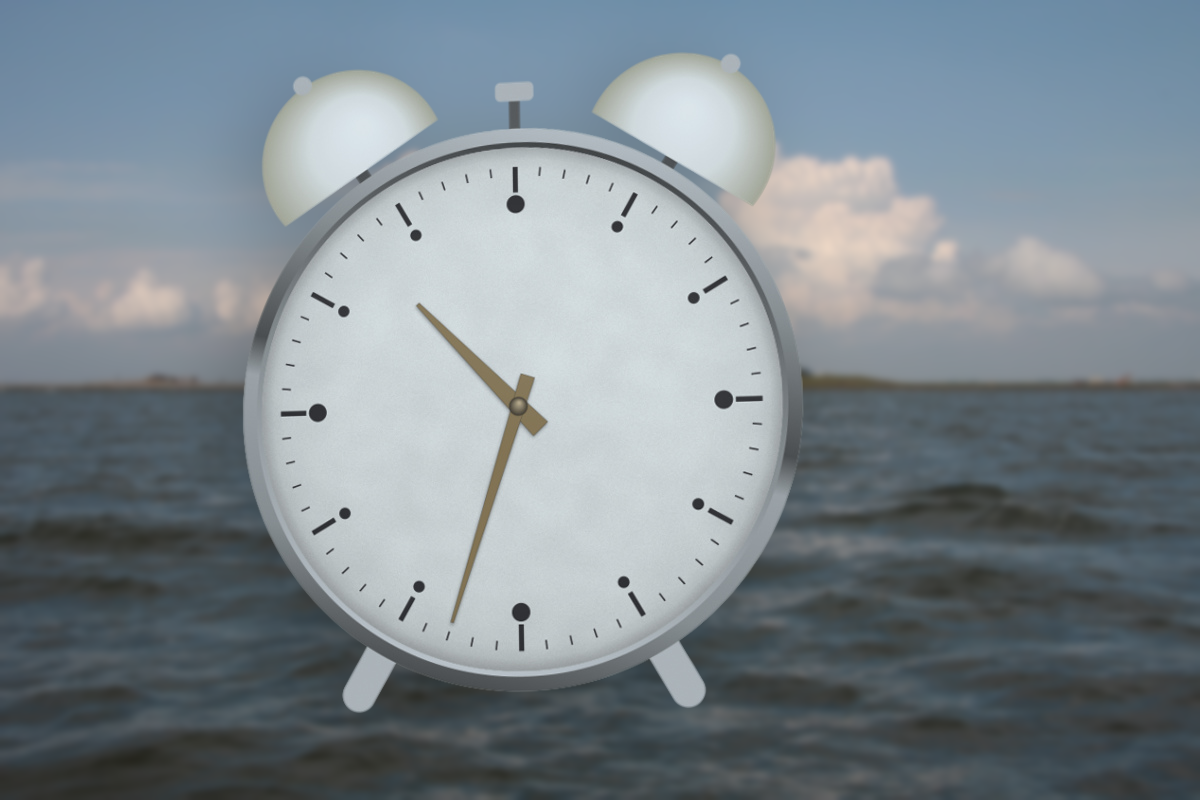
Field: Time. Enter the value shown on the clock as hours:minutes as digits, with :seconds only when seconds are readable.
10:33
